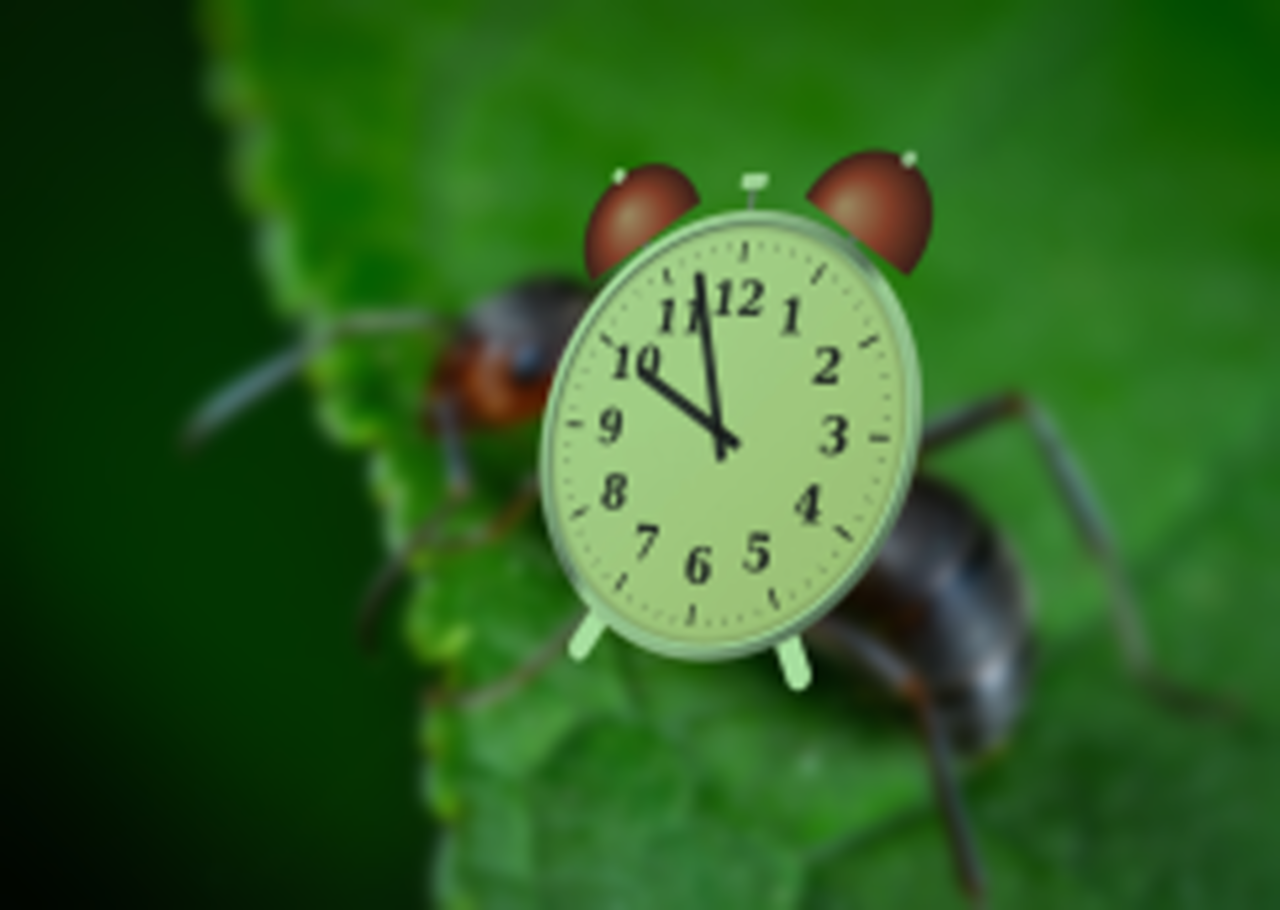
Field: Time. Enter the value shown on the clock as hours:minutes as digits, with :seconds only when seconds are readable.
9:57
